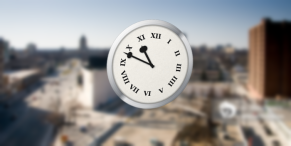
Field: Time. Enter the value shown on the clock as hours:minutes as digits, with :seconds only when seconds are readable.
10:48
